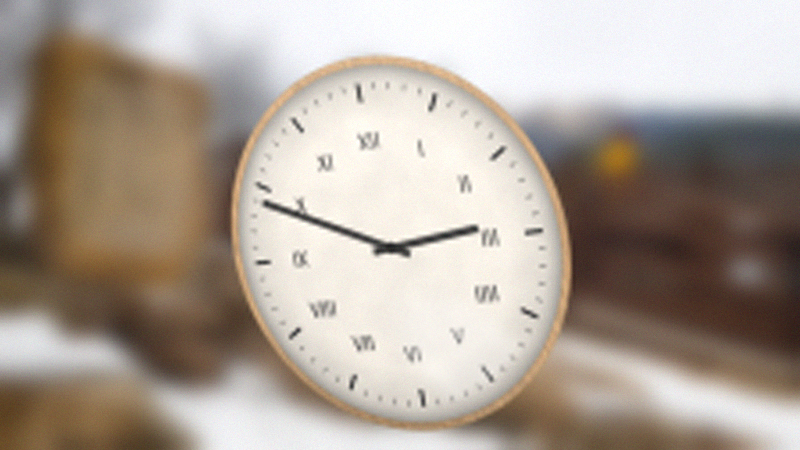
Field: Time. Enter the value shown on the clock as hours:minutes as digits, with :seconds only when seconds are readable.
2:49
